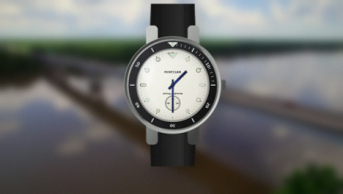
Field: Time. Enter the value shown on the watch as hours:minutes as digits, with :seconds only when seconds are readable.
1:30
